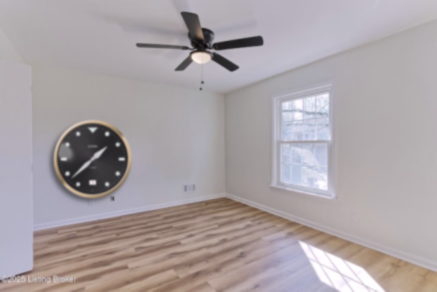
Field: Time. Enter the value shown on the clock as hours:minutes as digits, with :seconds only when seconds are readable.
1:38
